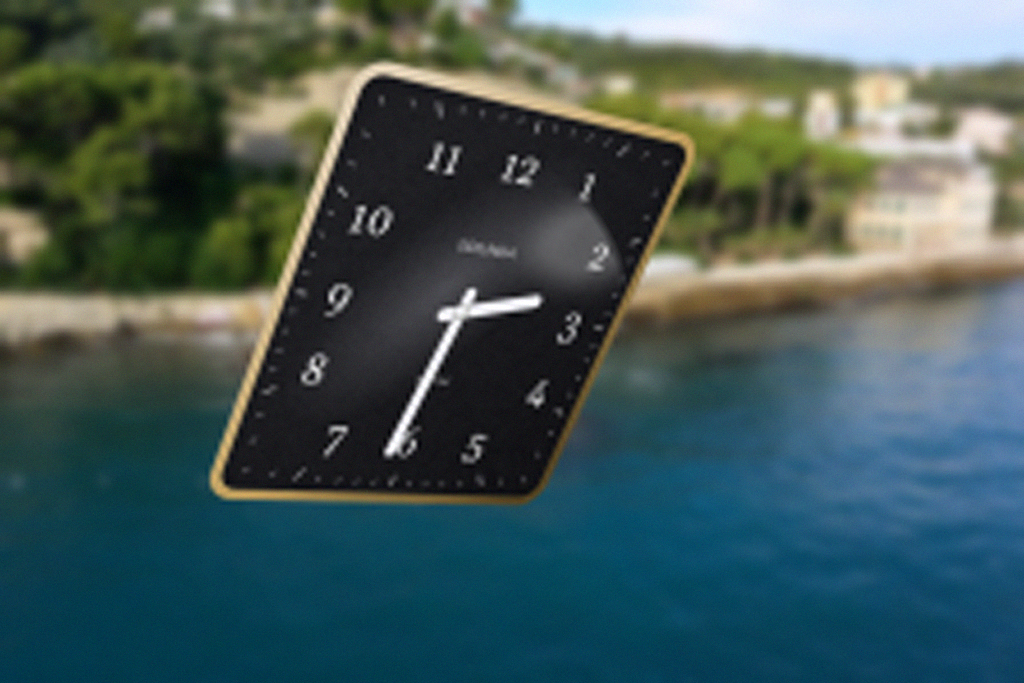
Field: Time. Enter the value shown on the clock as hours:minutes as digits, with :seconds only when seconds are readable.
2:31
